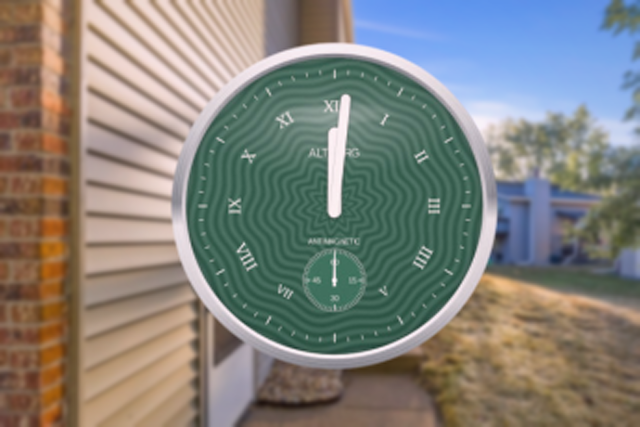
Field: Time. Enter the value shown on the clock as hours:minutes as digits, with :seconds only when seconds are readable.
12:01
